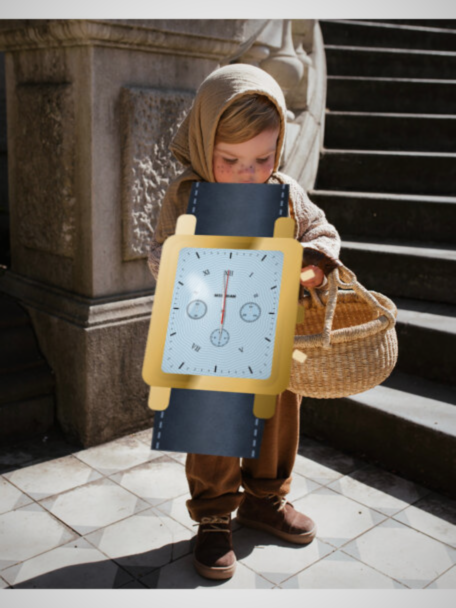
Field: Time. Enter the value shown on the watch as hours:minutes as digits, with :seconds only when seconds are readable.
5:59
